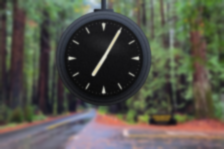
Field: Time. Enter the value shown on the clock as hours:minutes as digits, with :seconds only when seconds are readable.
7:05
